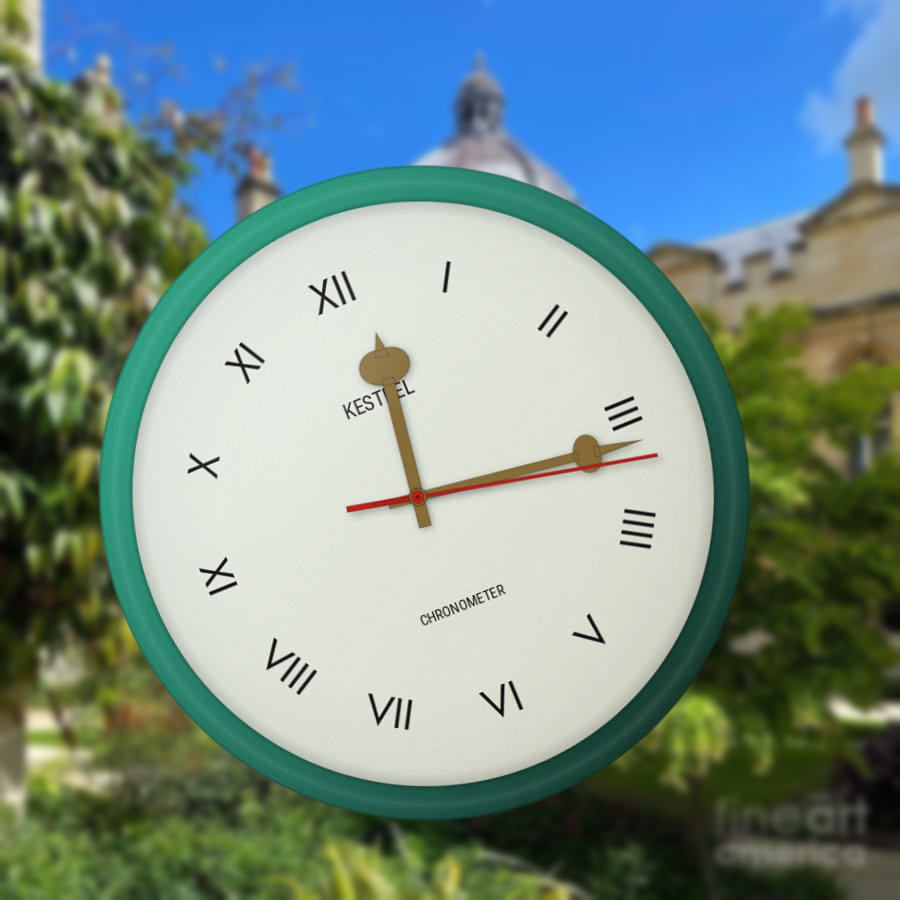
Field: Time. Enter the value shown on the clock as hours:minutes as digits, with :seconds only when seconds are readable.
12:16:17
